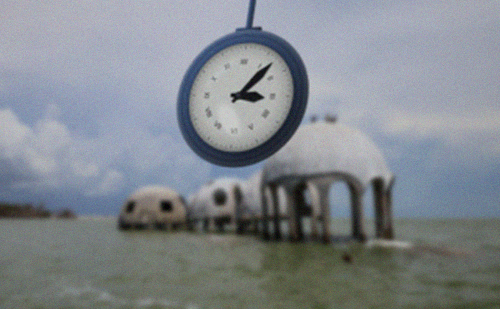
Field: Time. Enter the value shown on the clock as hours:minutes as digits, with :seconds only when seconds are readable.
3:07
